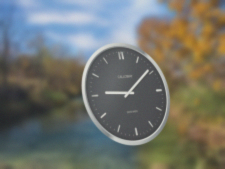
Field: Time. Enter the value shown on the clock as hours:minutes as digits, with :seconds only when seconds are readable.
9:09
